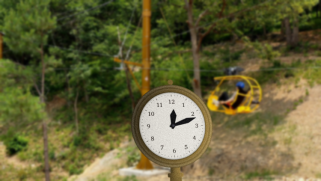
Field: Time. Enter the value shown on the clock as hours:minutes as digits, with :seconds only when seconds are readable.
12:12
